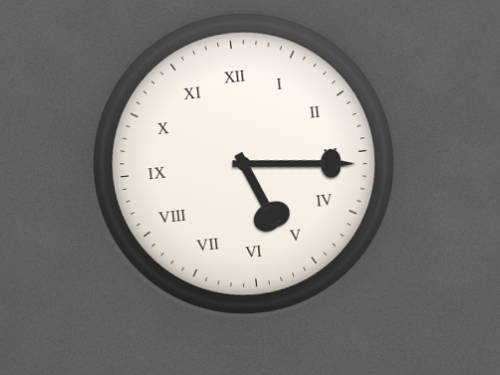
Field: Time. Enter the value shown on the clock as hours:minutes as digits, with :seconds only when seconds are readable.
5:16
